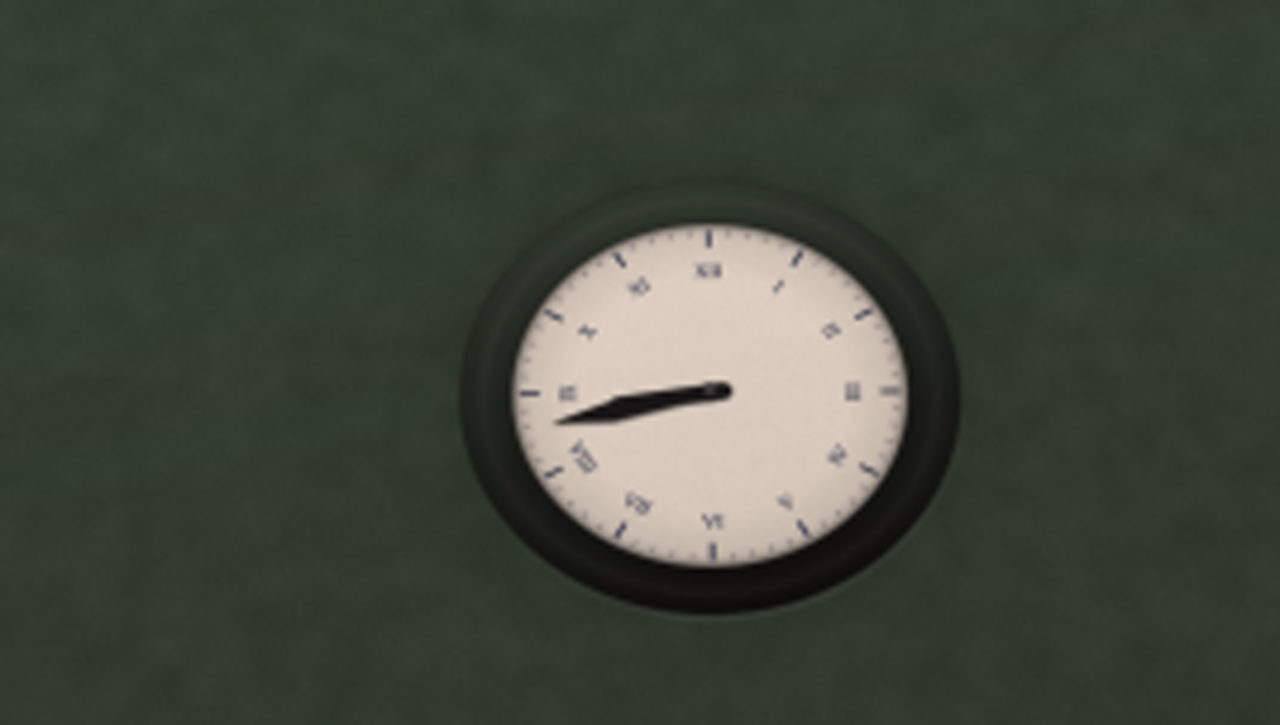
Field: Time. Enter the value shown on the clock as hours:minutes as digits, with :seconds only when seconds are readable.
8:43
